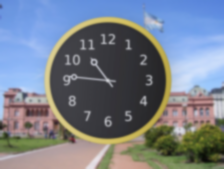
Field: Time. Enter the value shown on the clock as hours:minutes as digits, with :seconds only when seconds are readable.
10:46
